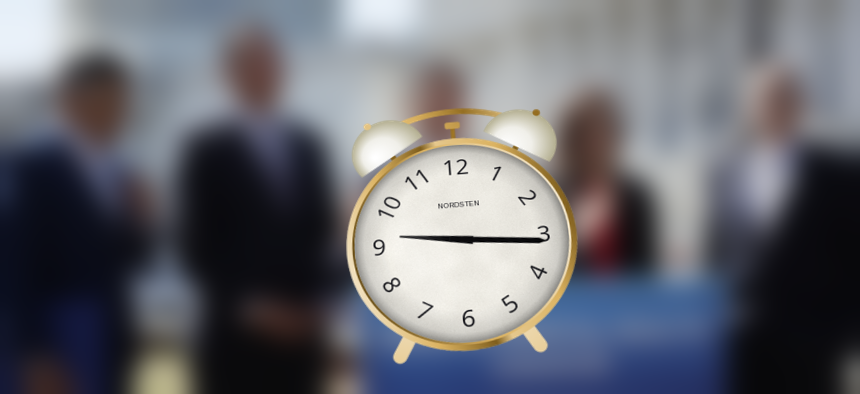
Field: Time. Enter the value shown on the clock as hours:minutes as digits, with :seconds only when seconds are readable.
9:16
